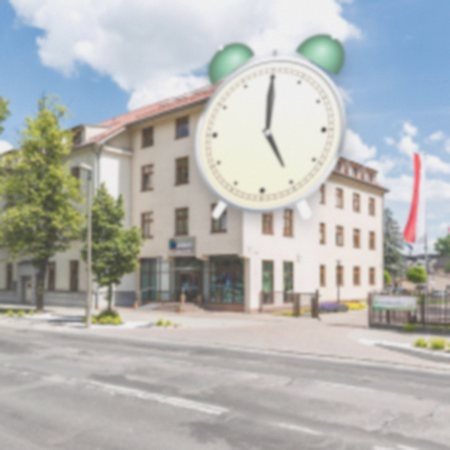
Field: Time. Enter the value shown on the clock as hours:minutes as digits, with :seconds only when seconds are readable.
5:00
